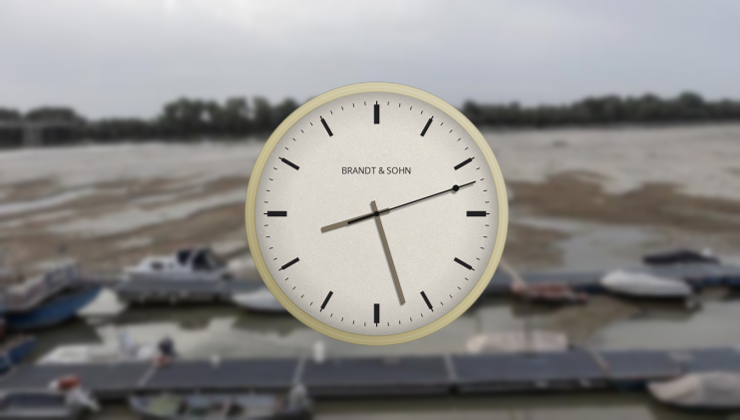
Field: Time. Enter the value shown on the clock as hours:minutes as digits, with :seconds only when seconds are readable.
8:27:12
